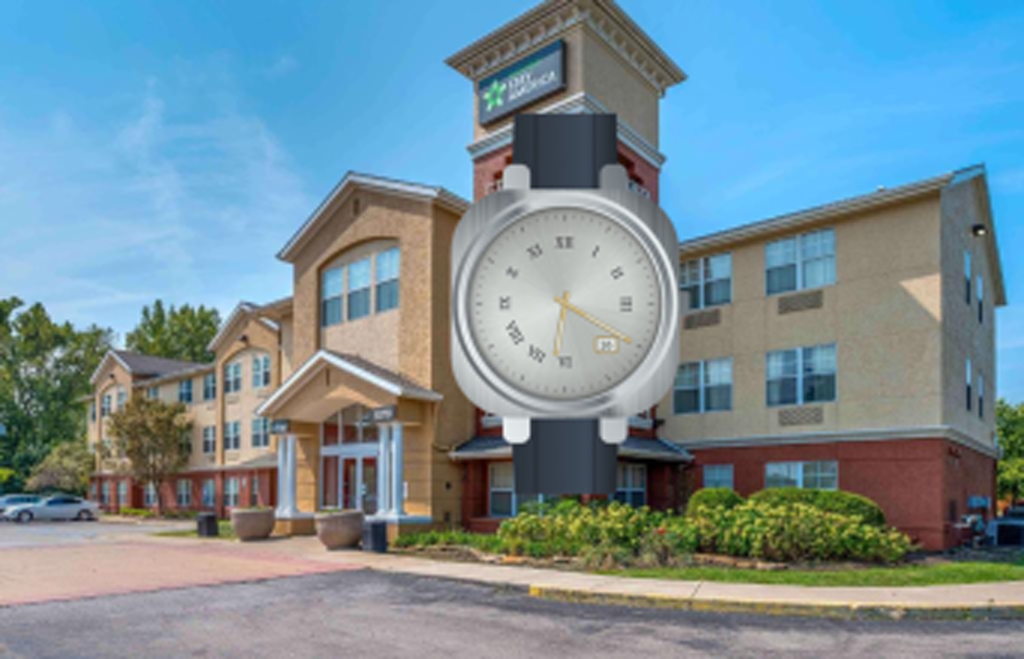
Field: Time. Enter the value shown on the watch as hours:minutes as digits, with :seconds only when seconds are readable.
6:20
